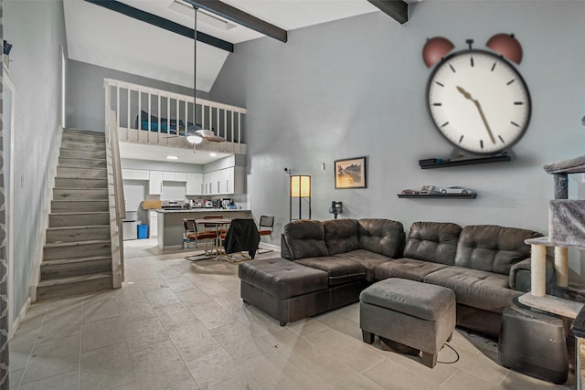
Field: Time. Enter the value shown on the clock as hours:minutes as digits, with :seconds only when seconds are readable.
10:27
